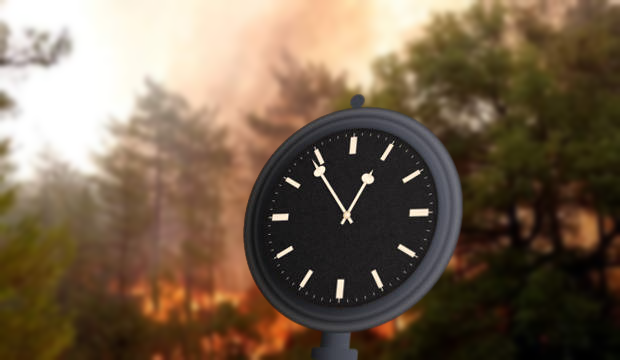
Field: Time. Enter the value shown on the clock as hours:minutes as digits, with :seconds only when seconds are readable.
12:54
